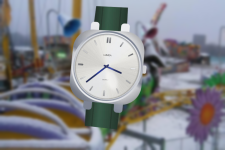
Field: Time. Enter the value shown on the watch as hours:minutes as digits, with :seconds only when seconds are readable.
3:38
